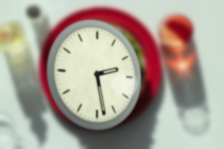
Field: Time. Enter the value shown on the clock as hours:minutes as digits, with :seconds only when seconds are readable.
2:28
